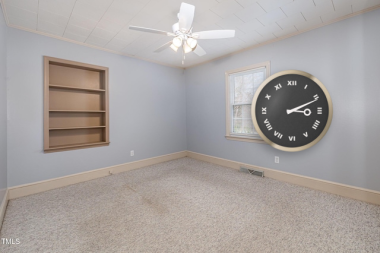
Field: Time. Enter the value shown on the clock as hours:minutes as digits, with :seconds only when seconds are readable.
3:11
